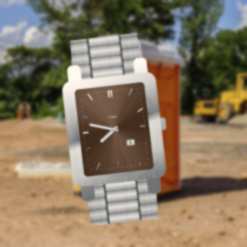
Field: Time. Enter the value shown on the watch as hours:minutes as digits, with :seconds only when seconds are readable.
7:48
